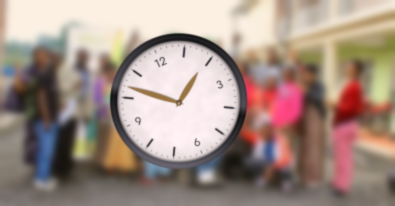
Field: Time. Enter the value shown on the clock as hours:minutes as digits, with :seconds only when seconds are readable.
1:52
